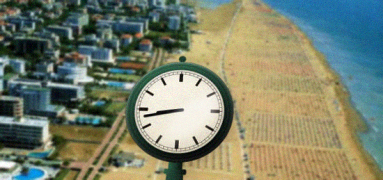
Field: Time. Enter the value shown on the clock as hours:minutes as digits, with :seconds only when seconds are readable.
8:43
